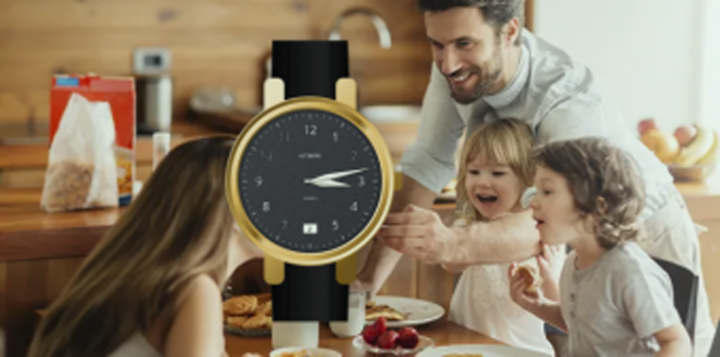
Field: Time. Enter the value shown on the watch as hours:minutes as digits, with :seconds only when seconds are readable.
3:13
